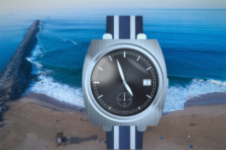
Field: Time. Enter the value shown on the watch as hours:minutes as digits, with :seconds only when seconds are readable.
4:57
